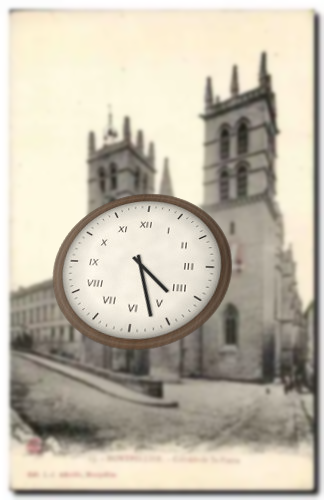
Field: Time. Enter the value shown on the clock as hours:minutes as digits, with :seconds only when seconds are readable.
4:27
